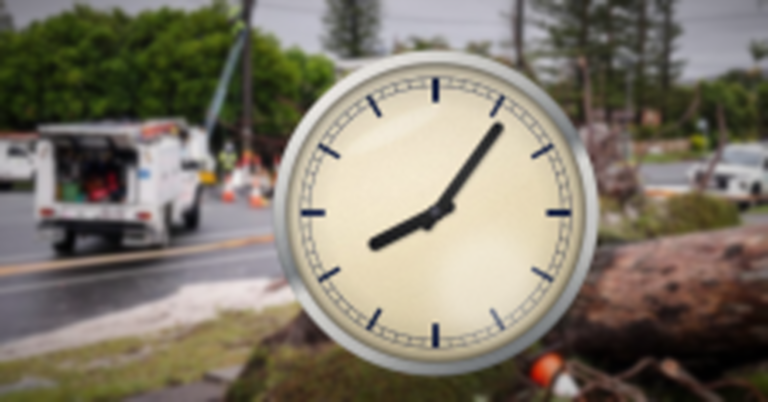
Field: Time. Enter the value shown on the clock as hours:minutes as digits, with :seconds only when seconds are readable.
8:06
